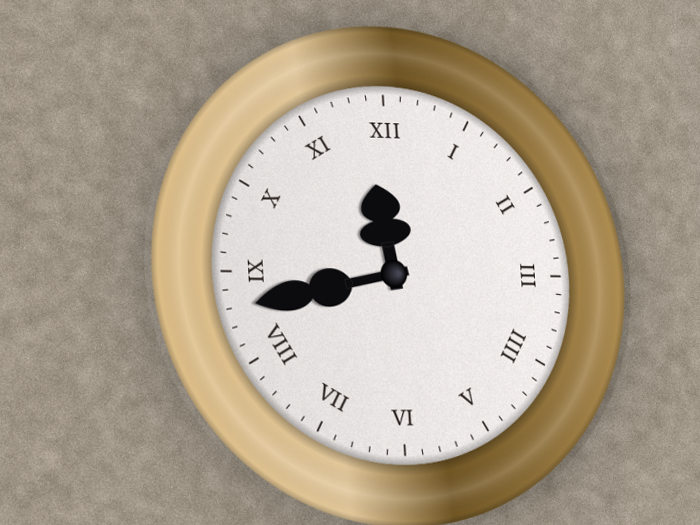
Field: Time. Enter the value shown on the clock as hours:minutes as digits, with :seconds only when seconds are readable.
11:43
